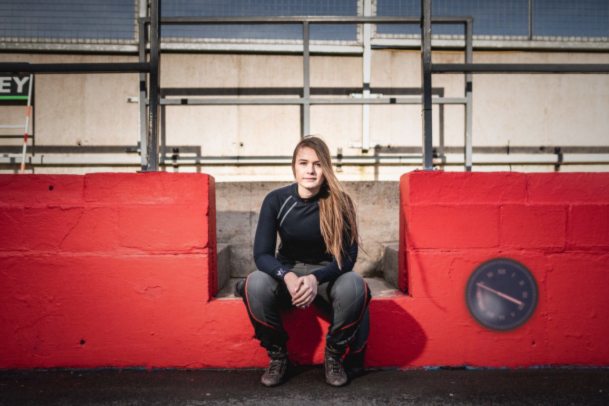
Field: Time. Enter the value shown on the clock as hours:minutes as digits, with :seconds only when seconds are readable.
3:49
